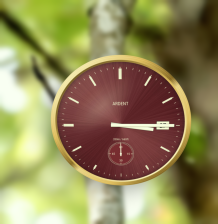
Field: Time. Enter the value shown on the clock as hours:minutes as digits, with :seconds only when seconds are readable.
3:15
